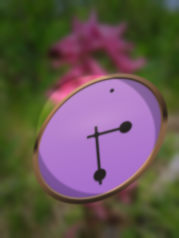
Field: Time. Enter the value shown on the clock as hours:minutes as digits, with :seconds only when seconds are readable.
2:26
